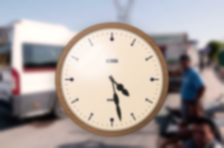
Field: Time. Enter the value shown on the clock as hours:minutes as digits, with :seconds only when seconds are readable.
4:28
